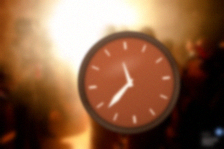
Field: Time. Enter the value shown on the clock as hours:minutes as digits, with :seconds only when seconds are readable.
11:38
